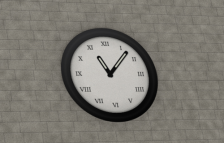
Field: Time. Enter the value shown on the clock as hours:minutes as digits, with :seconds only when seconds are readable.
11:07
